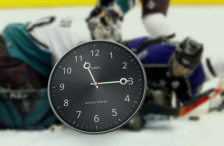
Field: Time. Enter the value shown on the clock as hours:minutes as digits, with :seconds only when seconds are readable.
11:15
